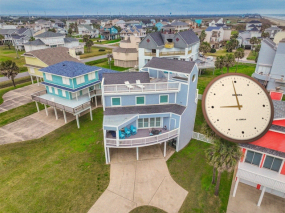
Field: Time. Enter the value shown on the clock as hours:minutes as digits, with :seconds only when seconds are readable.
8:59
